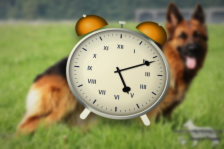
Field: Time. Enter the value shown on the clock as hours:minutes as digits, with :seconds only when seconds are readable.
5:11
